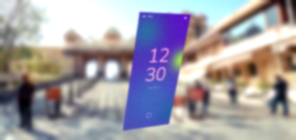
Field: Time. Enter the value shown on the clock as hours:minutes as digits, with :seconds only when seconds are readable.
12:30
